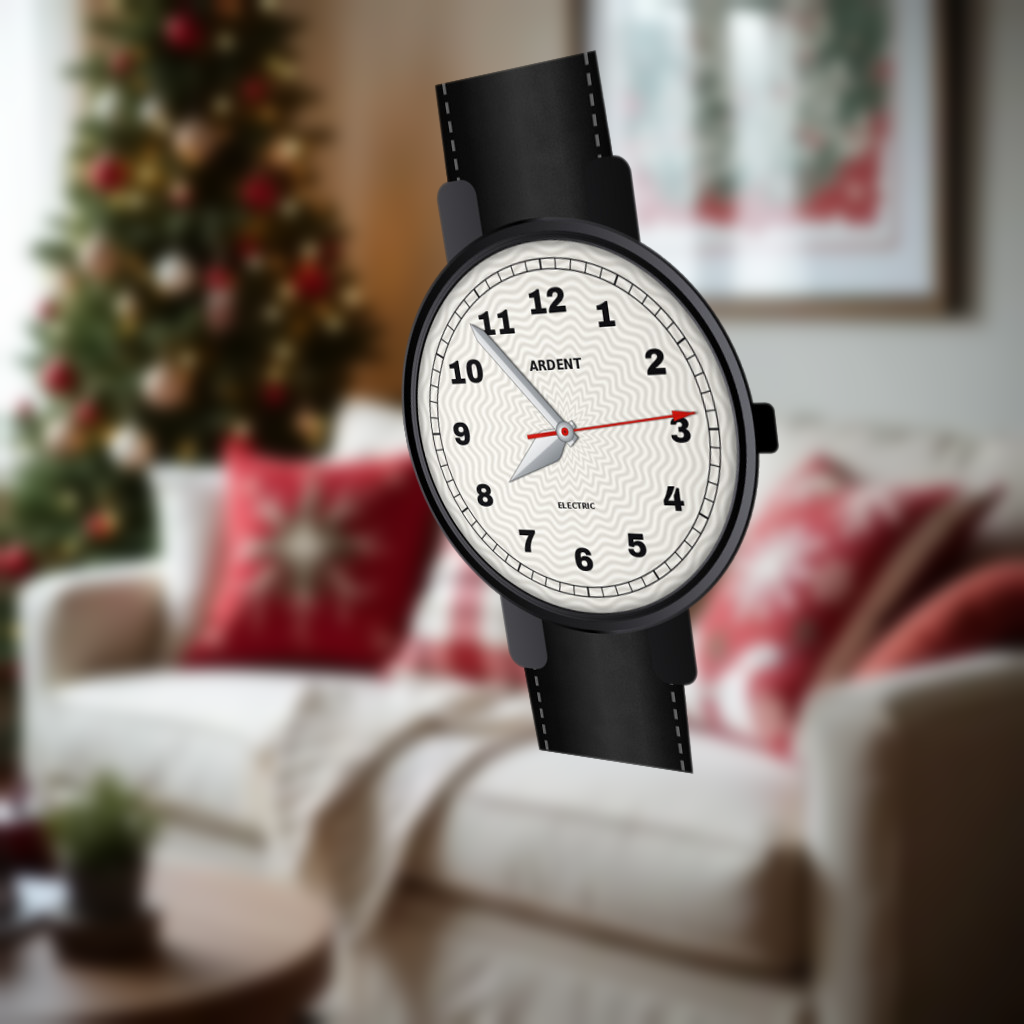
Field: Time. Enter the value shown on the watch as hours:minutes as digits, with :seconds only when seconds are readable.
7:53:14
